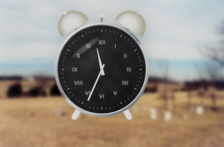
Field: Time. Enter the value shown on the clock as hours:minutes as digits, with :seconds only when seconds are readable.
11:34
